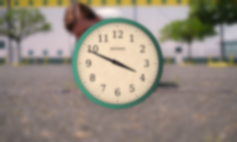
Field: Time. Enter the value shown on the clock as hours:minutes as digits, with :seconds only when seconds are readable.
3:49
